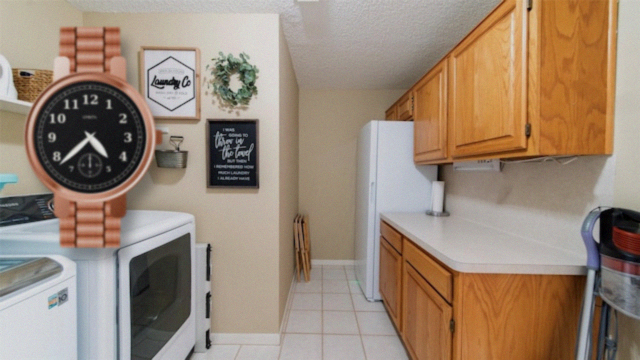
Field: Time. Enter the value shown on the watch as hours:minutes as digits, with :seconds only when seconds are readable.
4:38
